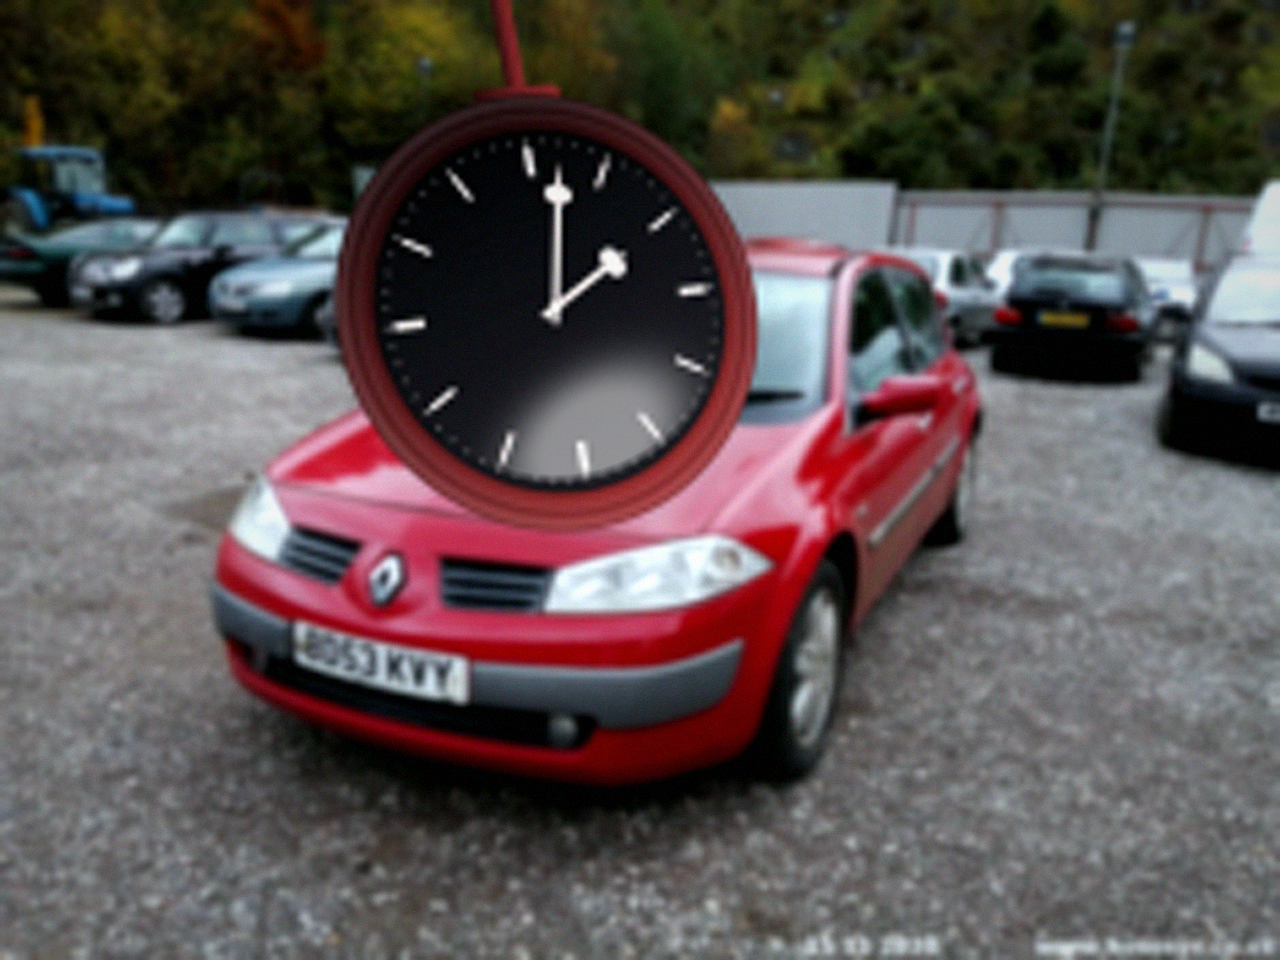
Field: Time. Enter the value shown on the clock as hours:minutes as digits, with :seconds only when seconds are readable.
2:02
